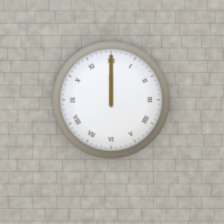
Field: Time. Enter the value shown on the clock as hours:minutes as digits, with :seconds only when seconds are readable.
12:00
